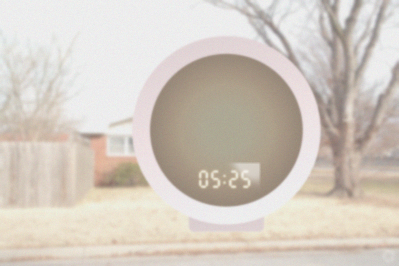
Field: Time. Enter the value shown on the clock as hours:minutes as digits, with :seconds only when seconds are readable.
5:25
